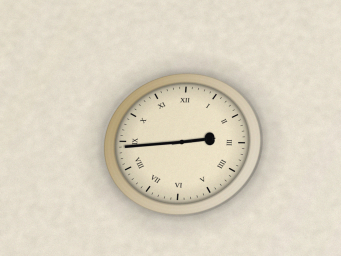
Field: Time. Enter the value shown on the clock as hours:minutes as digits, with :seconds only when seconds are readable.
2:44
